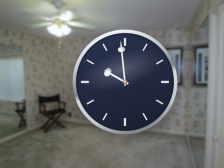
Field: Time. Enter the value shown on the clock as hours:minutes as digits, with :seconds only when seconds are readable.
9:59
